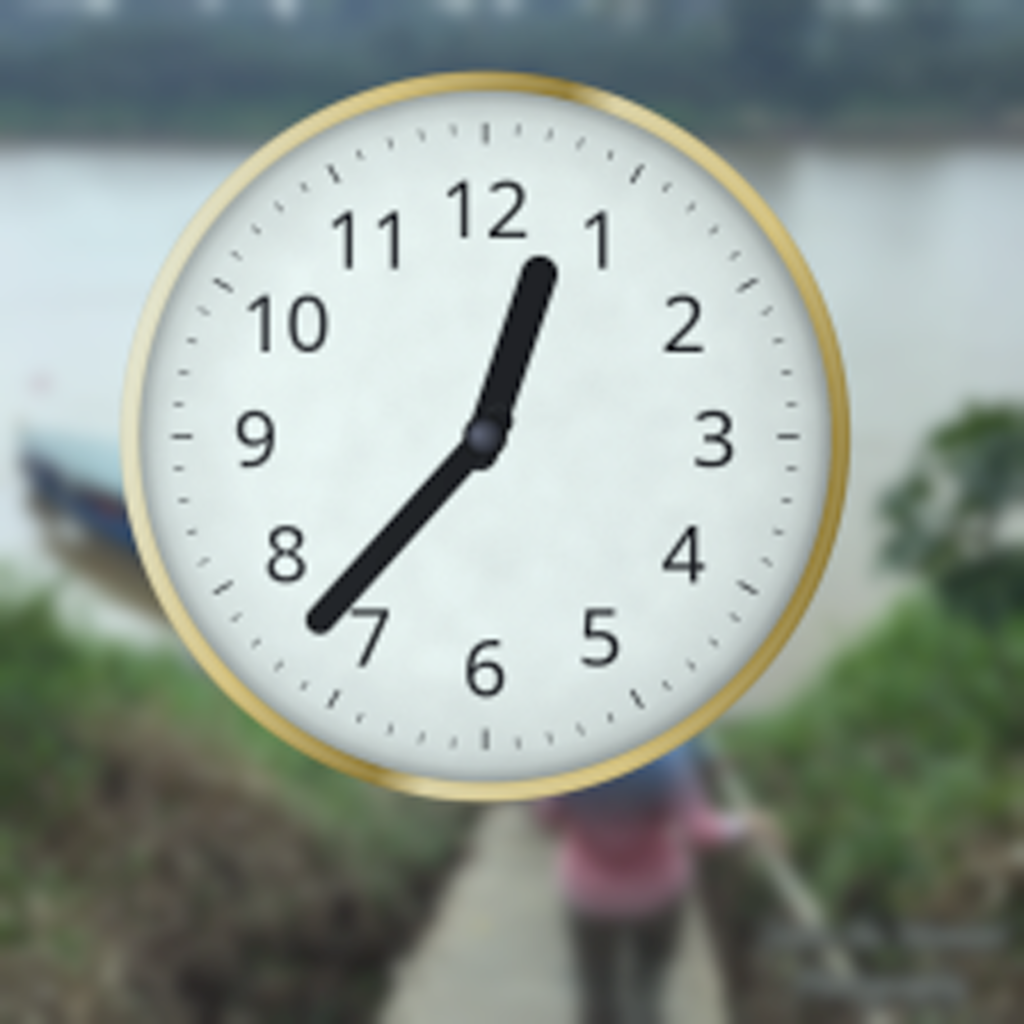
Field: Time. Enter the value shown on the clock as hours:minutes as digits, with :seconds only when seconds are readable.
12:37
